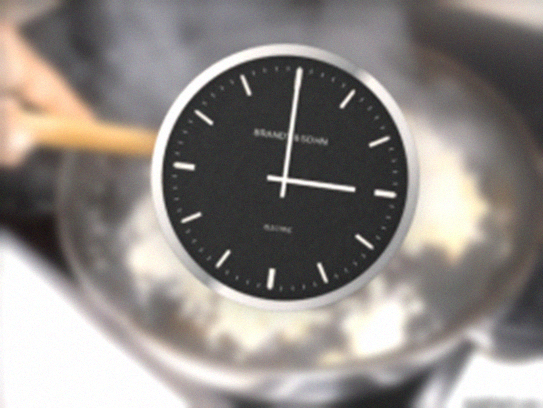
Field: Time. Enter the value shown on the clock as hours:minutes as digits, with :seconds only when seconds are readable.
3:00
